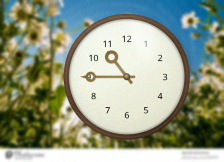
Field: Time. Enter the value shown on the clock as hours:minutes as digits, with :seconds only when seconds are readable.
10:45
